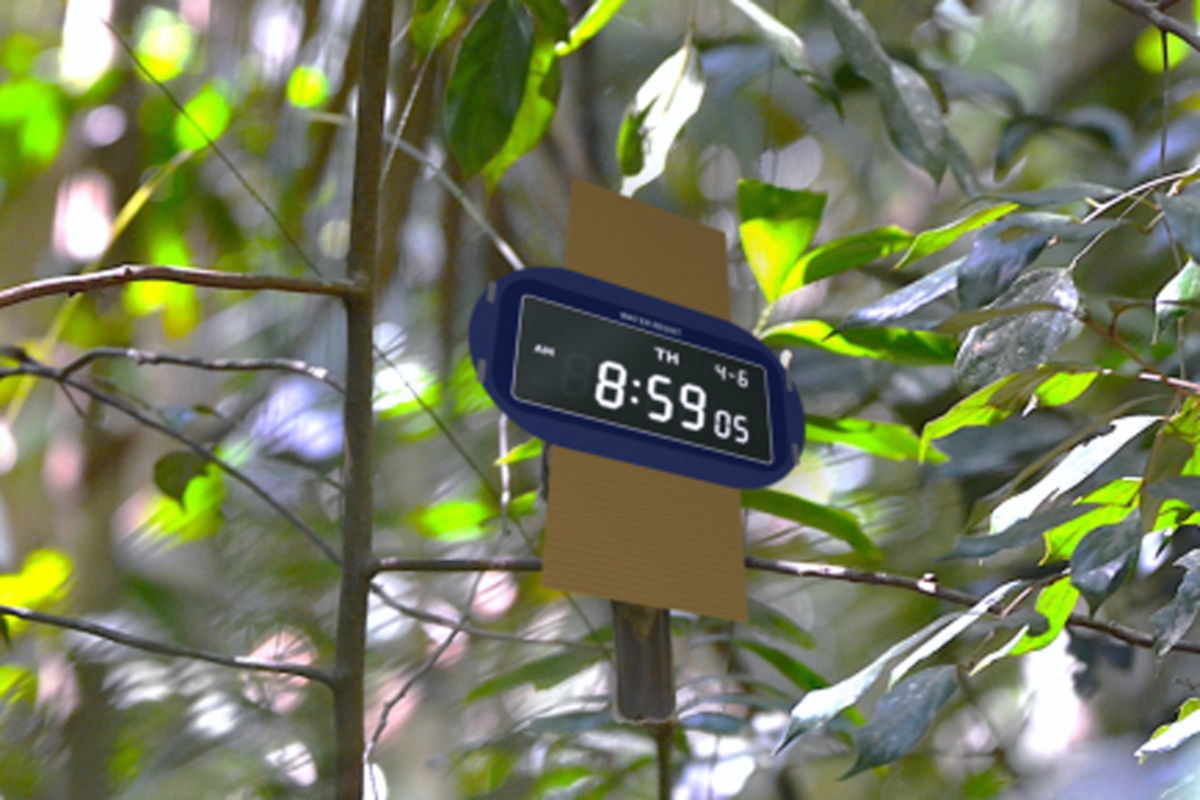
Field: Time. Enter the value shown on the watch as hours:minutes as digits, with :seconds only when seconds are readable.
8:59:05
